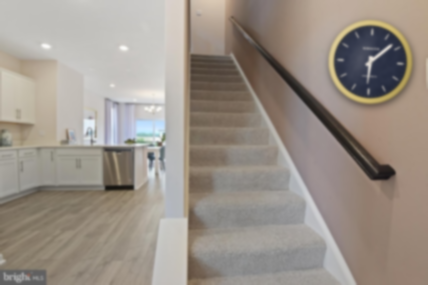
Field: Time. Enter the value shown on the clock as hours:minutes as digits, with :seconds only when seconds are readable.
6:08
